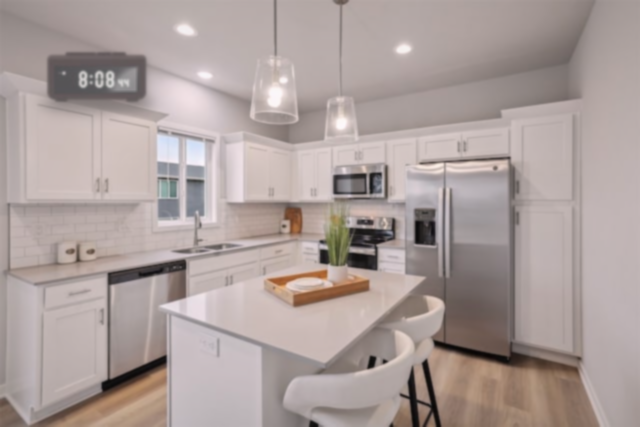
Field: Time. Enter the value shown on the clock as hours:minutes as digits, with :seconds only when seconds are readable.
8:08
